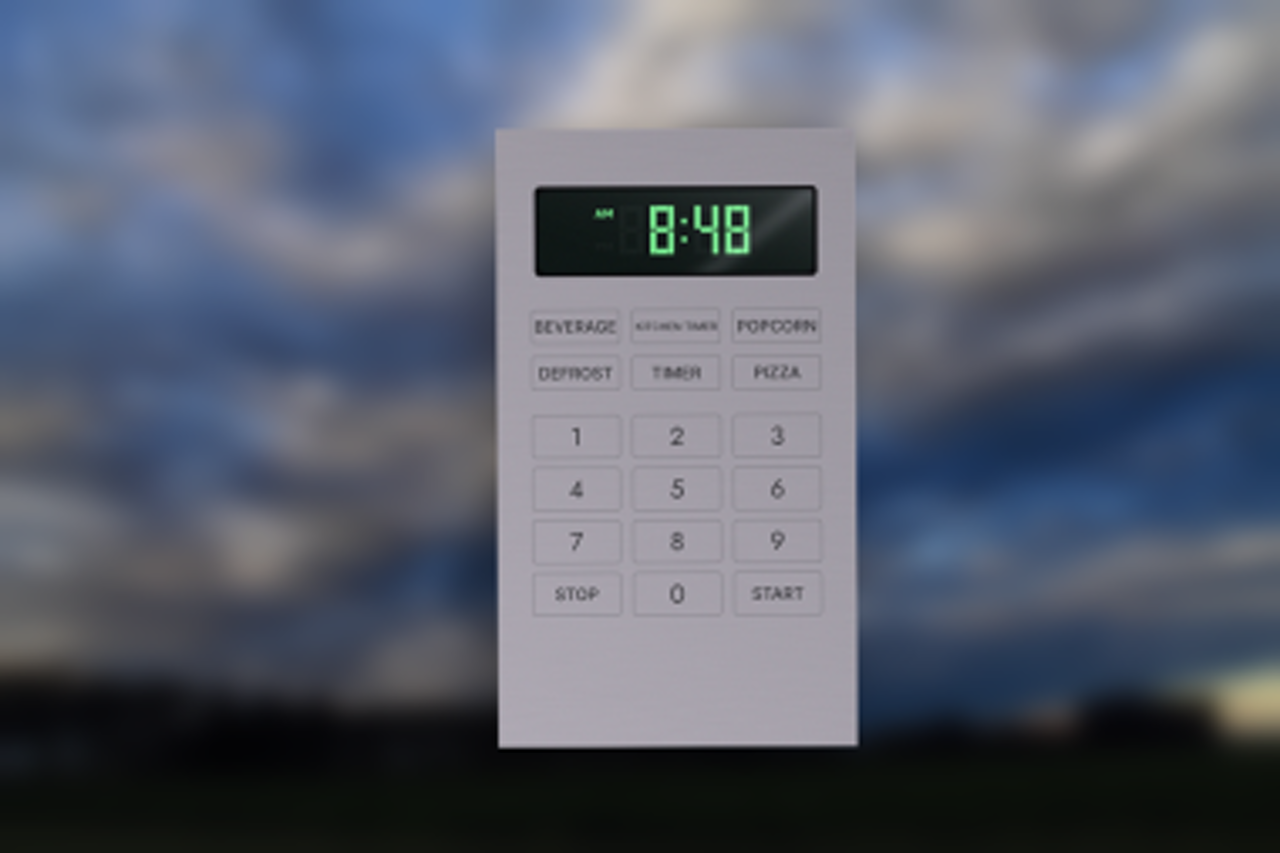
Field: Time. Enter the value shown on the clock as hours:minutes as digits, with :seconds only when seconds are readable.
8:48
